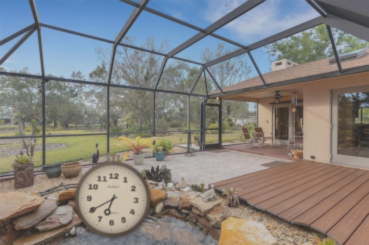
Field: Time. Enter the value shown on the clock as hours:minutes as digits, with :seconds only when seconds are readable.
6:40
